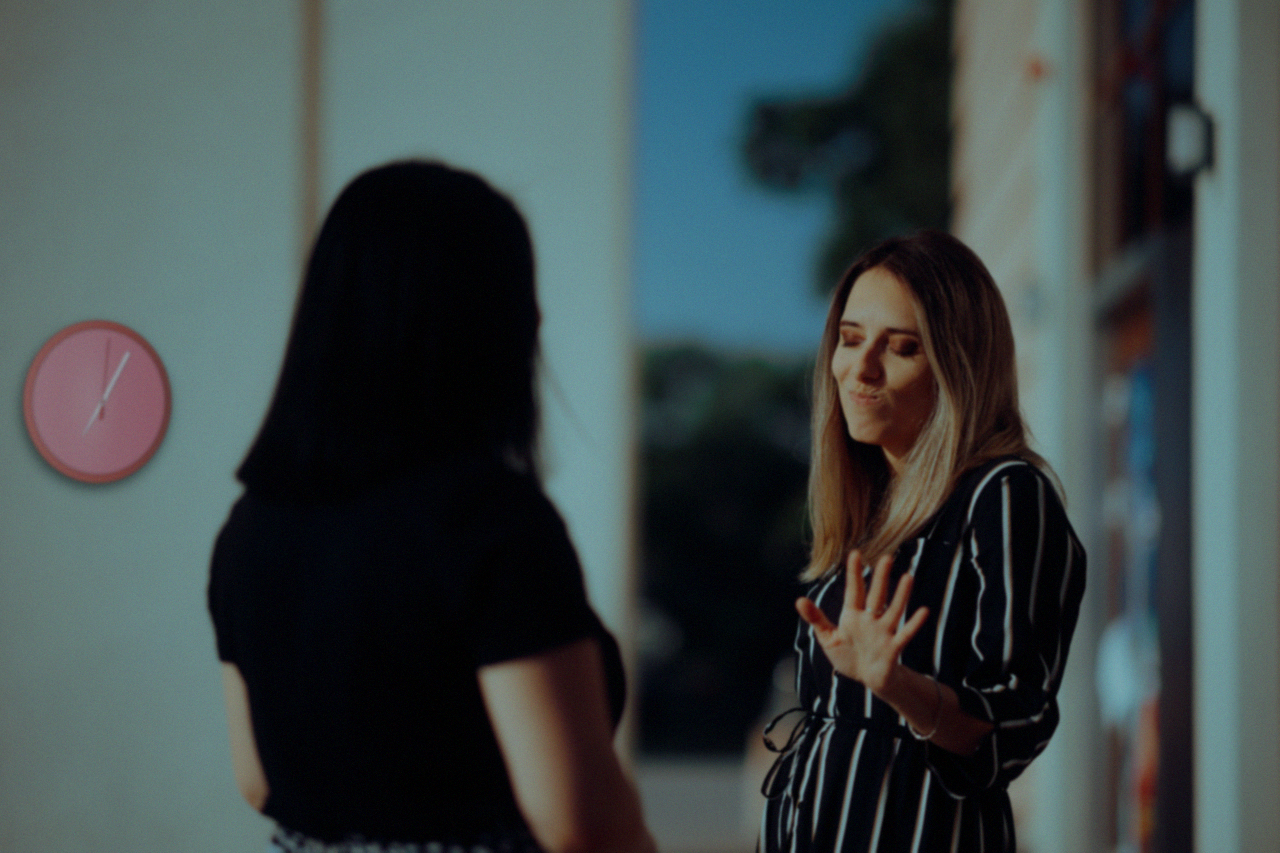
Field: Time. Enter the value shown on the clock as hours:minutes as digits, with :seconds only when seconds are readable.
7:05:01
